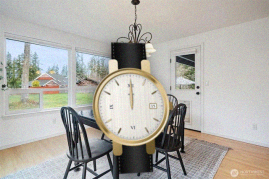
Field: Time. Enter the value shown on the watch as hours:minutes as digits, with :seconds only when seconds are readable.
12:00
